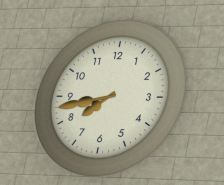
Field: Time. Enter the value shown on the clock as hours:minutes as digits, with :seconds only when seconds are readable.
7:43
